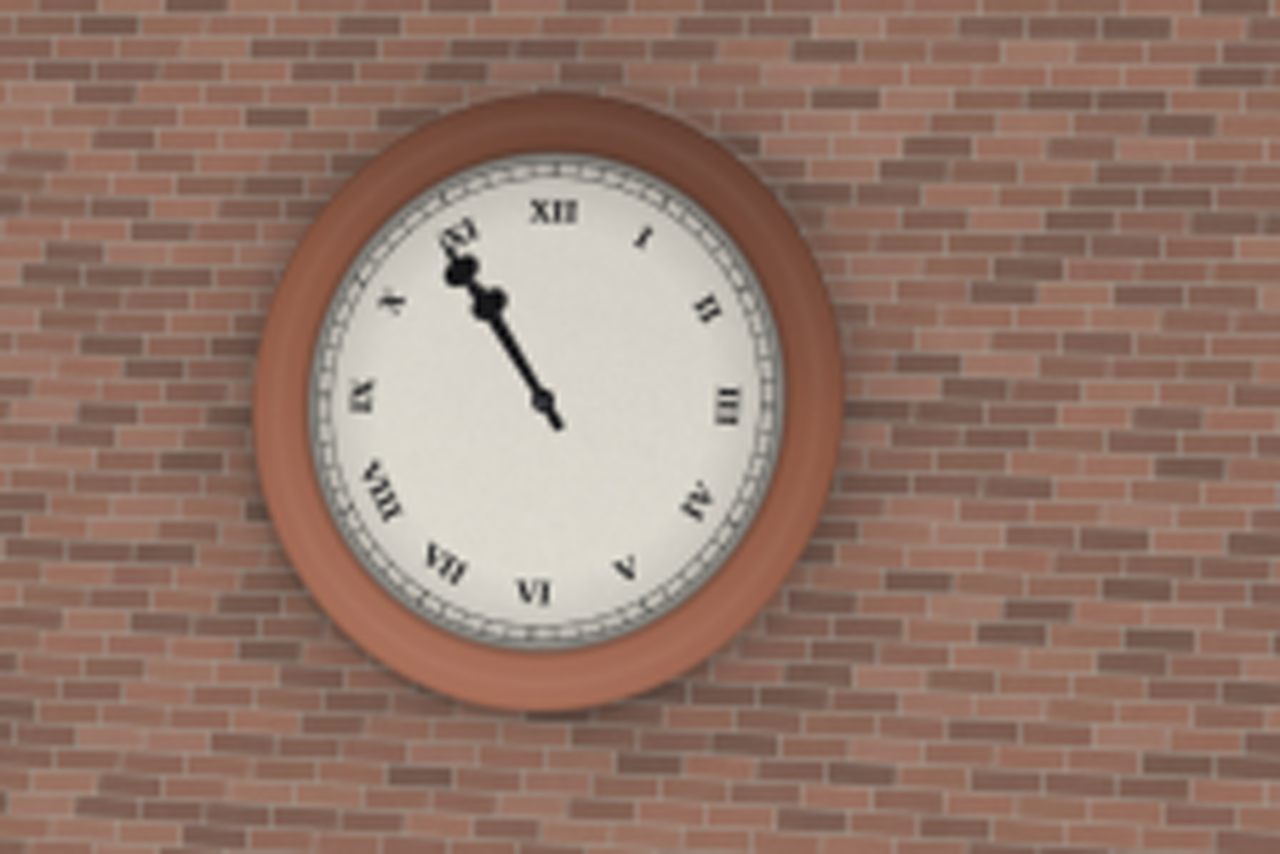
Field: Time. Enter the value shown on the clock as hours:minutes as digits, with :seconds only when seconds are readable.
10:54
